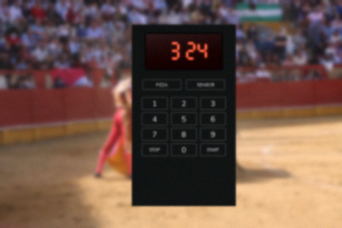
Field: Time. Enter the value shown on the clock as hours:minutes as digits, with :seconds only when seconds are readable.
3:24
